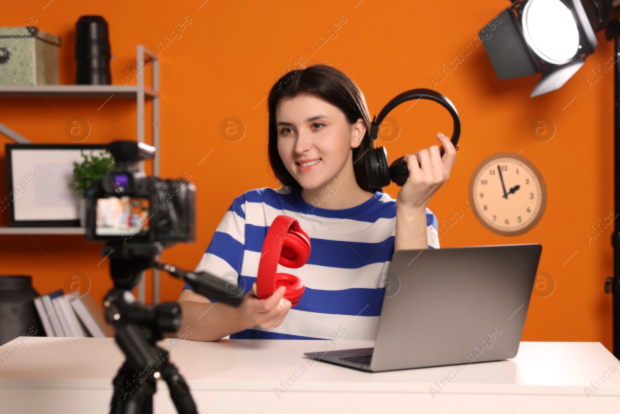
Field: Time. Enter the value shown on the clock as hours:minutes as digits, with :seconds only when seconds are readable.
1:58
